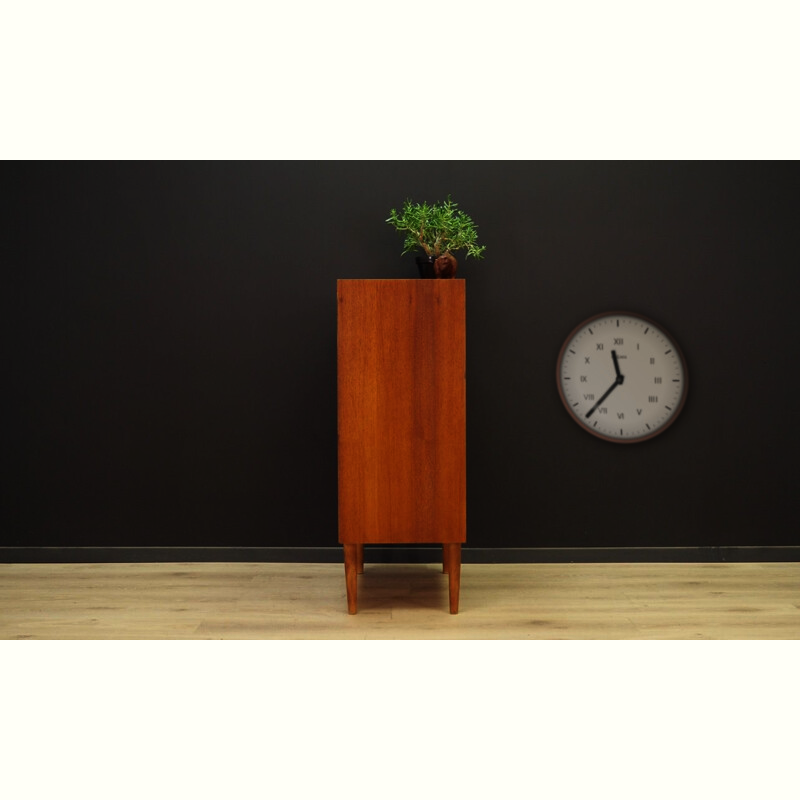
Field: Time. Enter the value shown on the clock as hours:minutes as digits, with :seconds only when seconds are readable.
11:37
